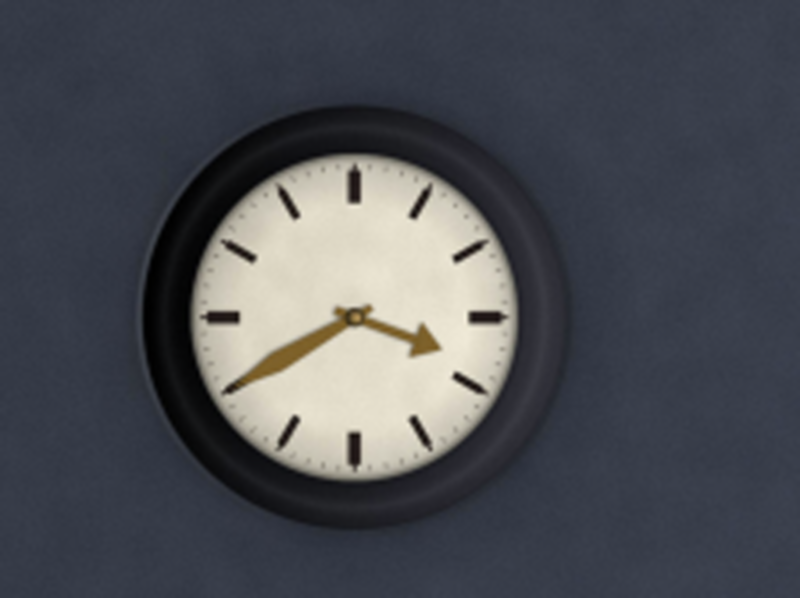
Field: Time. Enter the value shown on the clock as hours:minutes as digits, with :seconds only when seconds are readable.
3:40
